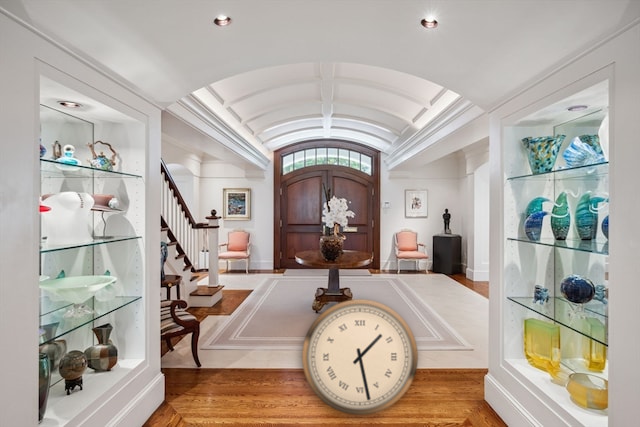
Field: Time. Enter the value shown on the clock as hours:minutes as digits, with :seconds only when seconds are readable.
1:28
